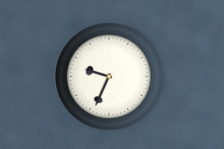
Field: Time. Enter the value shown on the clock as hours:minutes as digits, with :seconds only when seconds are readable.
9:34
